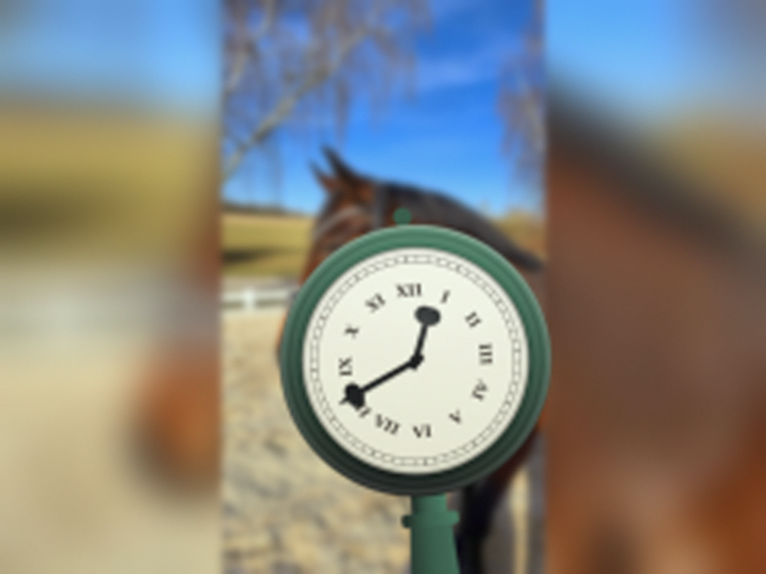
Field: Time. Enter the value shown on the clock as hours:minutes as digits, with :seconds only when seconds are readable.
12:41
